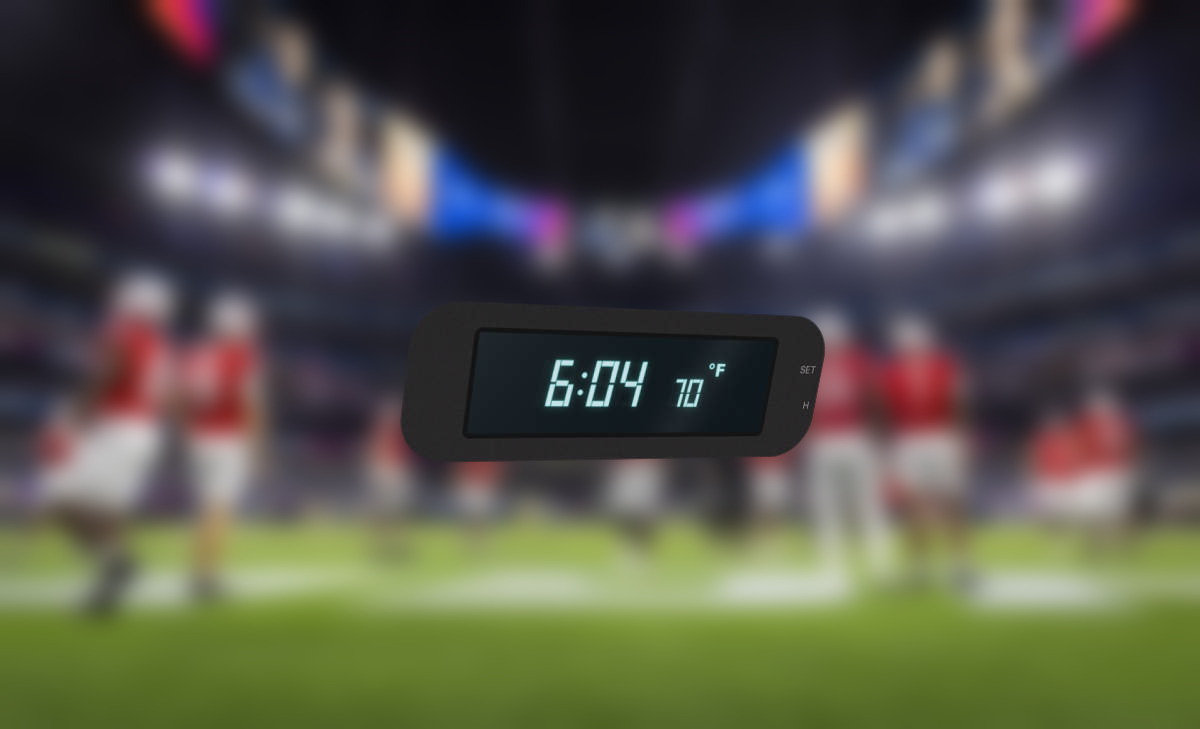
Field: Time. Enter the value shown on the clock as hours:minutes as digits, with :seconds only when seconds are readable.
6:04
